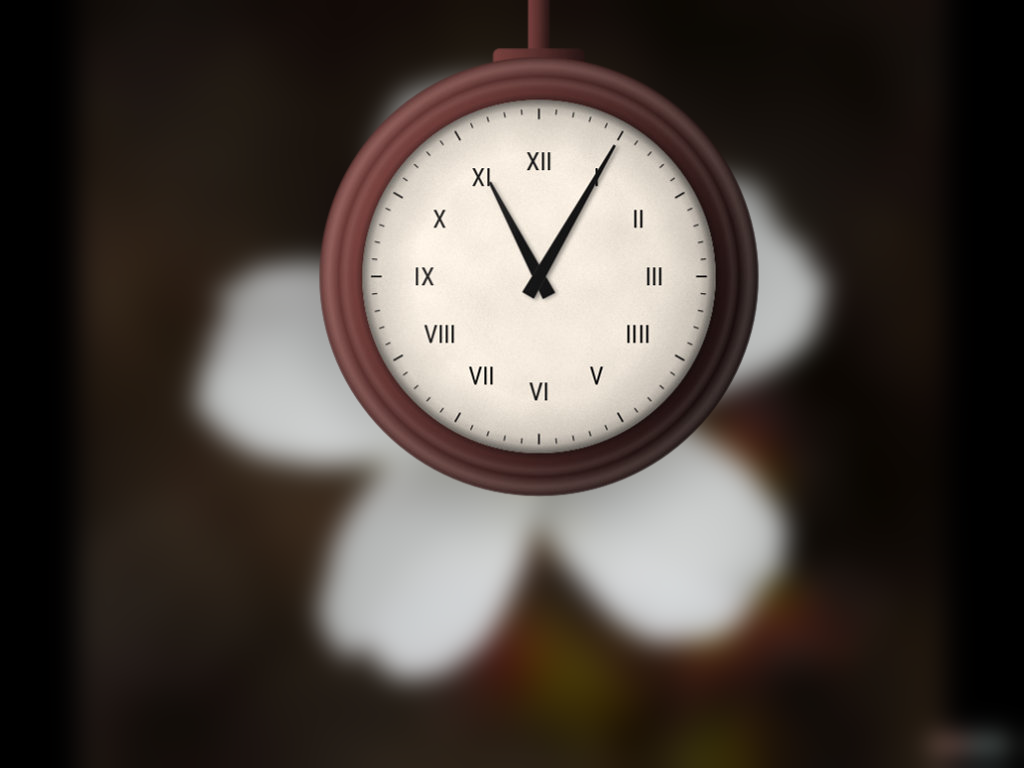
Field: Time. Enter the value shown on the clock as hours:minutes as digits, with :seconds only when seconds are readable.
11:05
